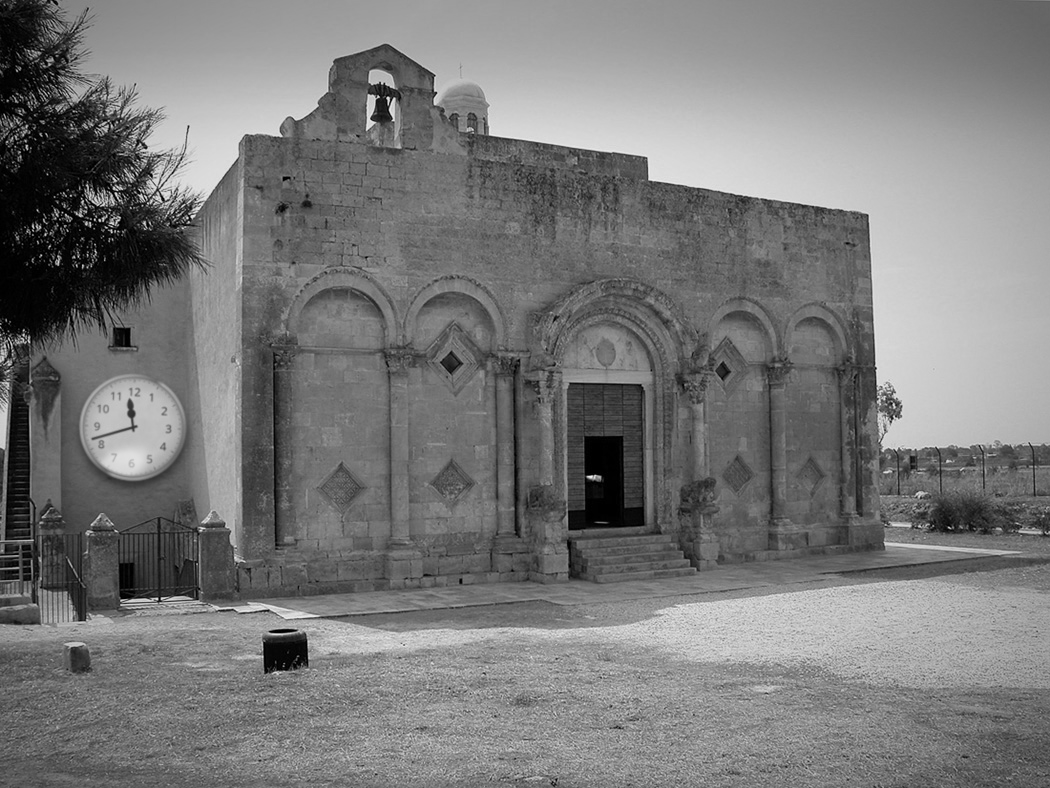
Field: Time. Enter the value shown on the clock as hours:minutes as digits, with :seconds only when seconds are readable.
11:42
